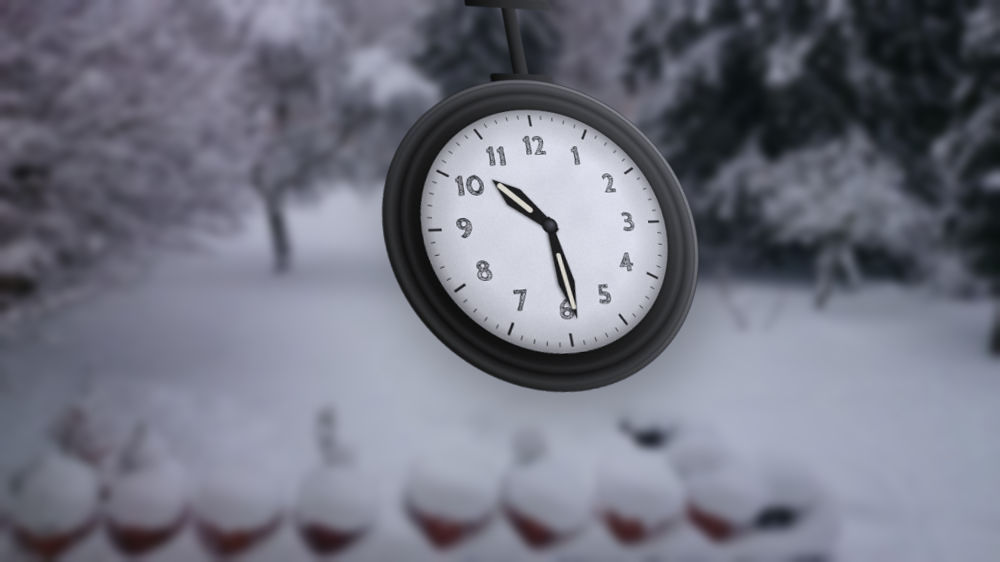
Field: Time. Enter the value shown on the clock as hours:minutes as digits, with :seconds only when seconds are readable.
10:29
